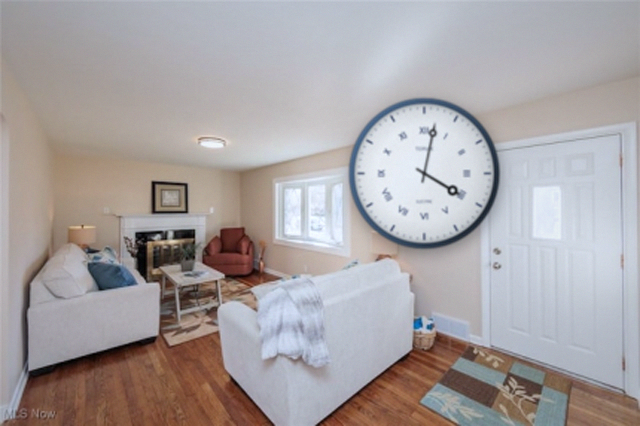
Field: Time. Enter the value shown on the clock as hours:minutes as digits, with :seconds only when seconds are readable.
4:02
